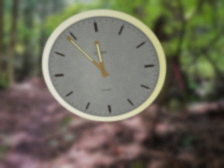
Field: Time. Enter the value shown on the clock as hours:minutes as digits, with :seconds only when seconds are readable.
11:54
